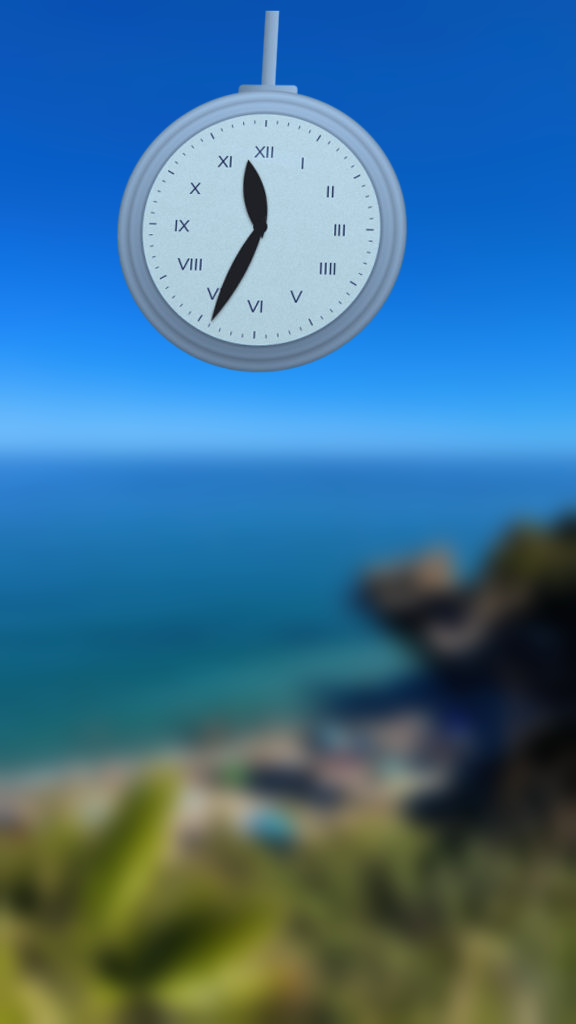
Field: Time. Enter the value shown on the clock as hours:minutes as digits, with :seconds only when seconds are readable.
11:34
